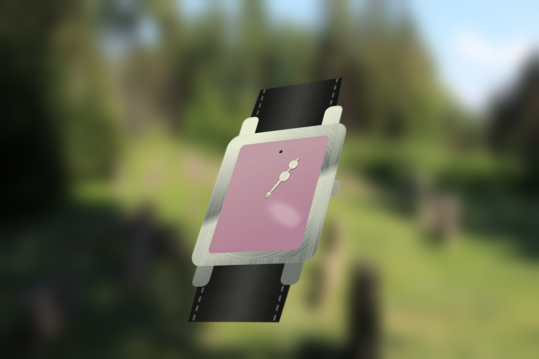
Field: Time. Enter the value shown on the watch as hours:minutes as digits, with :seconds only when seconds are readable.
1:05
